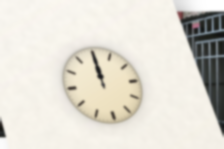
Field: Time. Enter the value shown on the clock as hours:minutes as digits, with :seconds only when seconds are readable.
12:00
